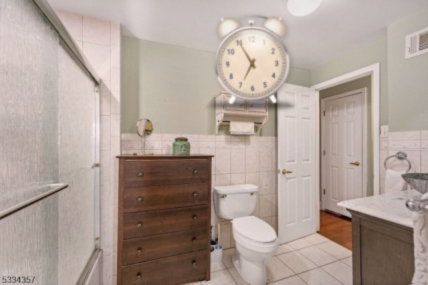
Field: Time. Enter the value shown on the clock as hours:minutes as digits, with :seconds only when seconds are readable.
6:55
